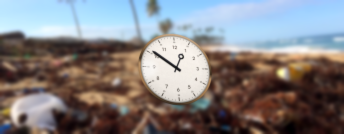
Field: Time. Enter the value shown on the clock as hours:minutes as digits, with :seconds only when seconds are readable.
12:51
